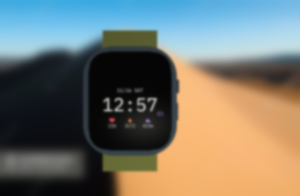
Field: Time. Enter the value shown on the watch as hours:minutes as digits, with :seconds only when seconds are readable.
12:57
